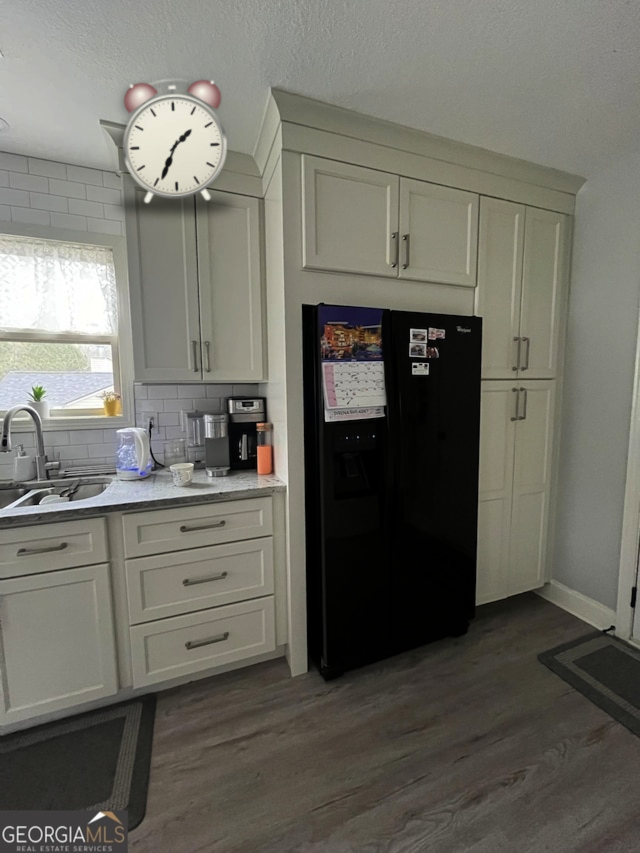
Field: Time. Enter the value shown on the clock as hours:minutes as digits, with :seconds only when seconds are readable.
1:34
